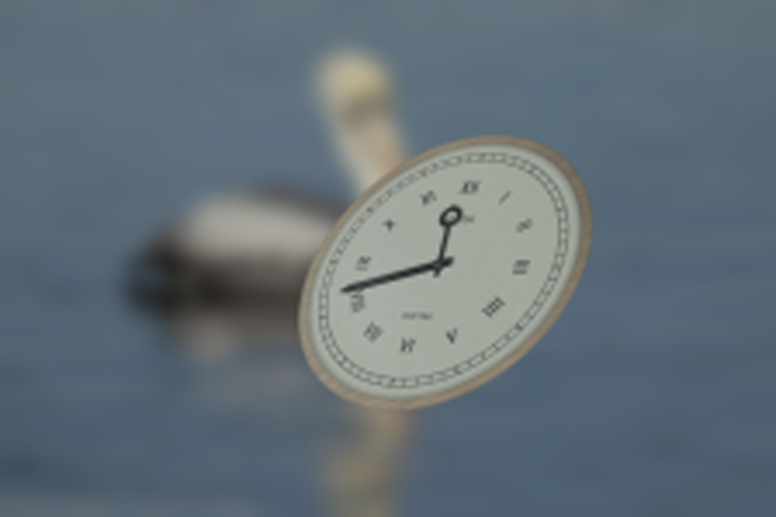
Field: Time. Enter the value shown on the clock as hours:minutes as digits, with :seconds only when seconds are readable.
11:42
